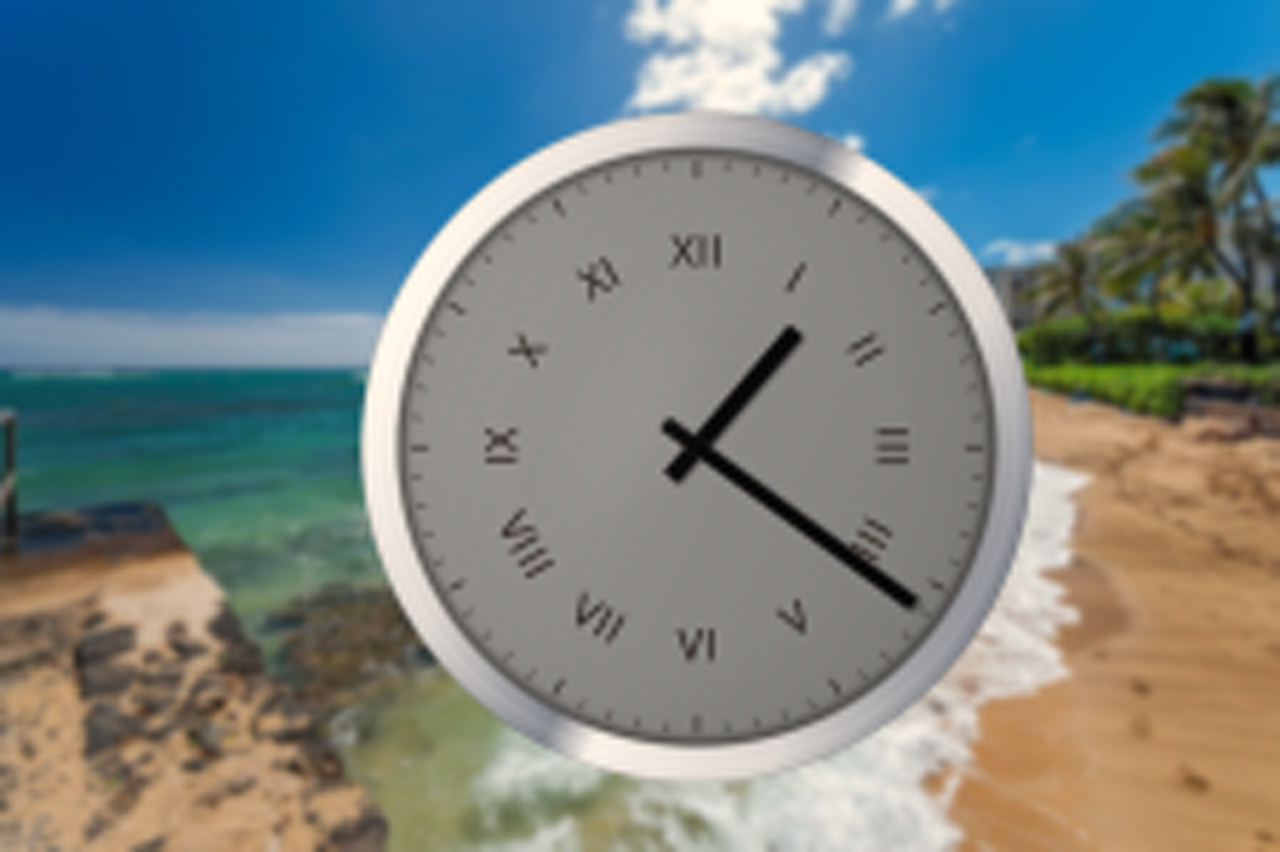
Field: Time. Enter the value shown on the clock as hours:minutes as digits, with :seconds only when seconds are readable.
1:21
